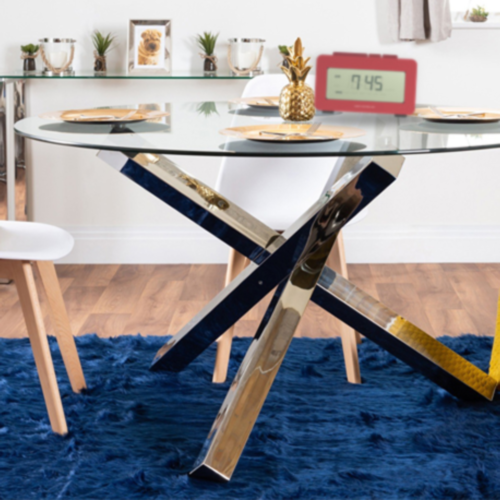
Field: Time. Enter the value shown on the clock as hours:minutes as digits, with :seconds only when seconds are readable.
7:45
